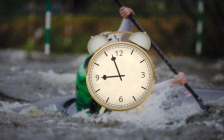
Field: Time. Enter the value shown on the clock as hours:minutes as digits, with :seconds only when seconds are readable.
8:57
